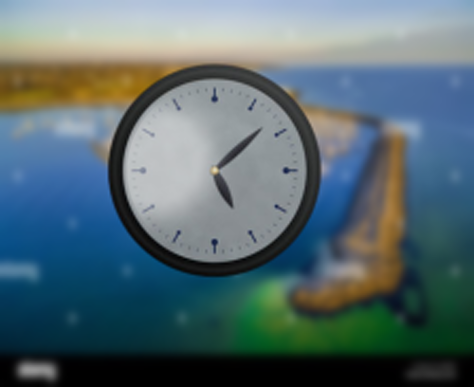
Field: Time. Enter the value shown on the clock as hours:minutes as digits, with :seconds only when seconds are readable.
5:08
